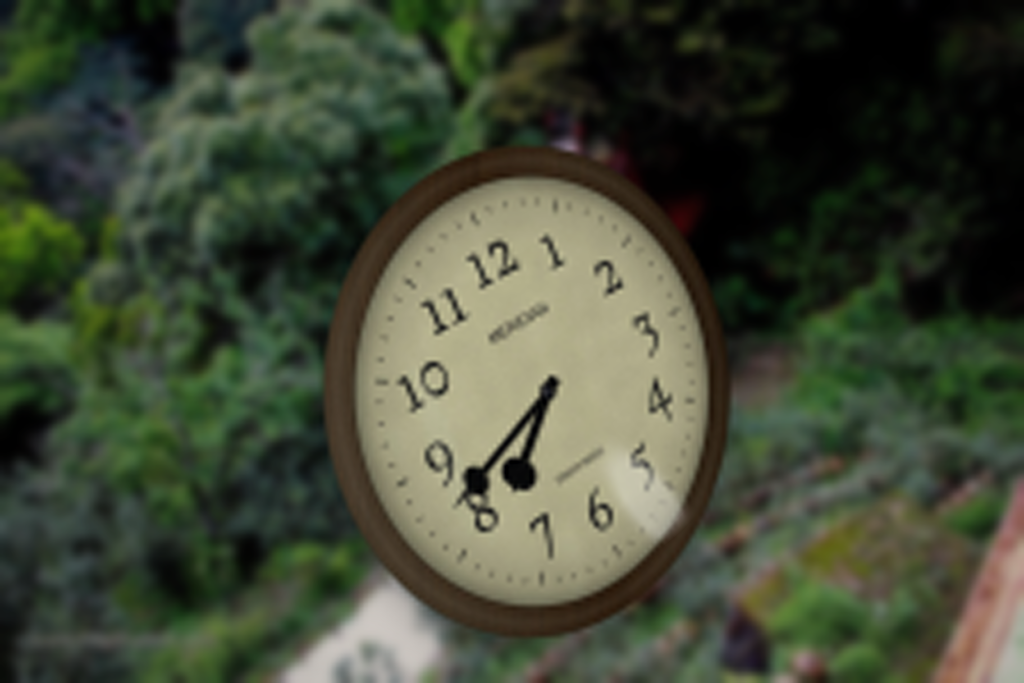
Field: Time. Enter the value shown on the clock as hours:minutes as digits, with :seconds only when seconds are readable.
7:42
